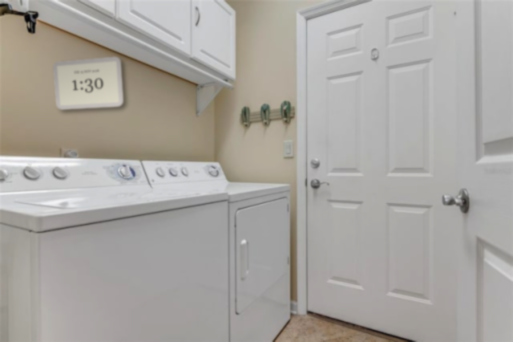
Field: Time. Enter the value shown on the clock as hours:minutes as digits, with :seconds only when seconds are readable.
1:30
